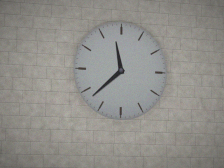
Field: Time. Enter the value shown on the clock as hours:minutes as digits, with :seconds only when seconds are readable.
11:38
